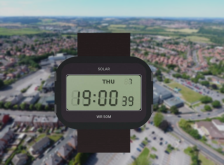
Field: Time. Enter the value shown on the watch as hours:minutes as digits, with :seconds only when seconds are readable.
19:00:39
